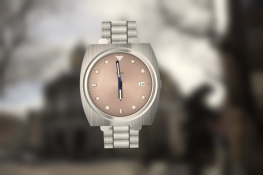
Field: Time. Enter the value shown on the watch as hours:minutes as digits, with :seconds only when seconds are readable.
5:59
